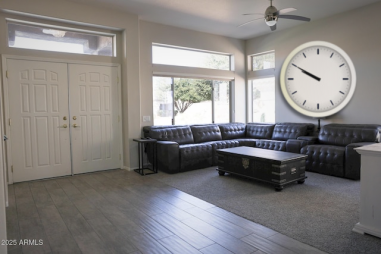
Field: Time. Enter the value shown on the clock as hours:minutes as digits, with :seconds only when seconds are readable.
9:50
